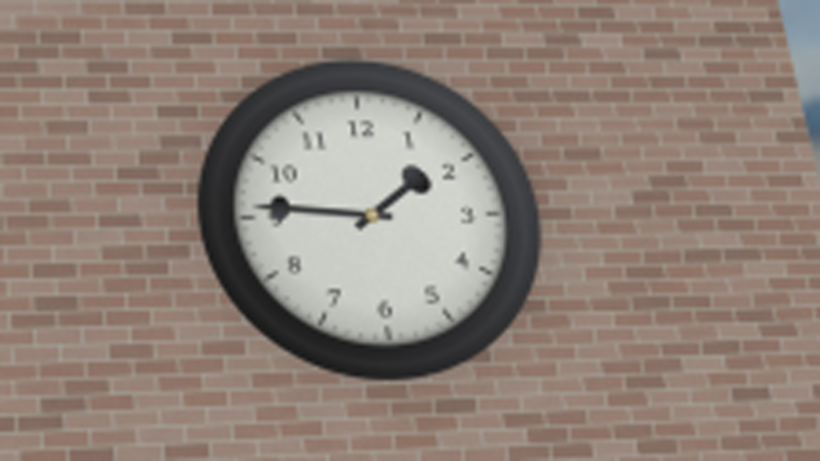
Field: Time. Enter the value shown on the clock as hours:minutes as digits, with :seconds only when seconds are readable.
1:46
